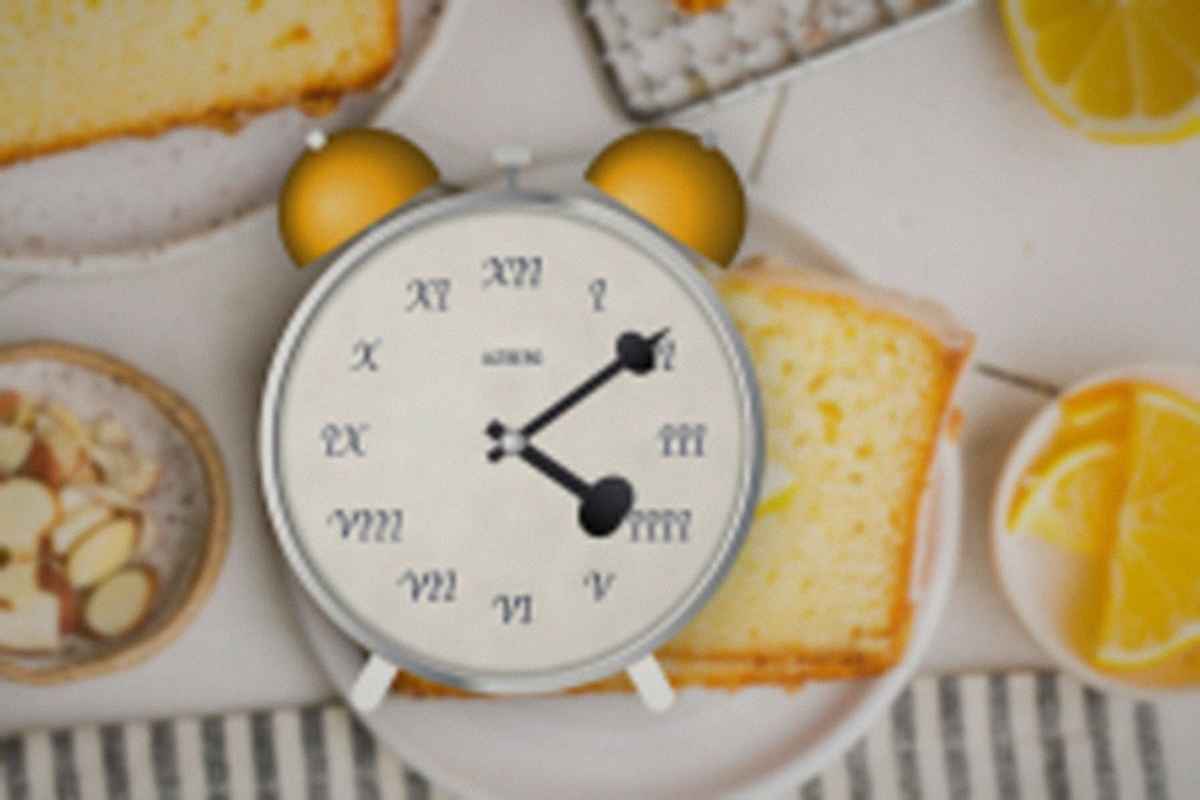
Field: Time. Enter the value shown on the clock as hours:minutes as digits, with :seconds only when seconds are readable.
4:09
